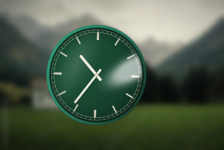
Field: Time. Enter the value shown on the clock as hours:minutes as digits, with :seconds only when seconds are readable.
10:36
